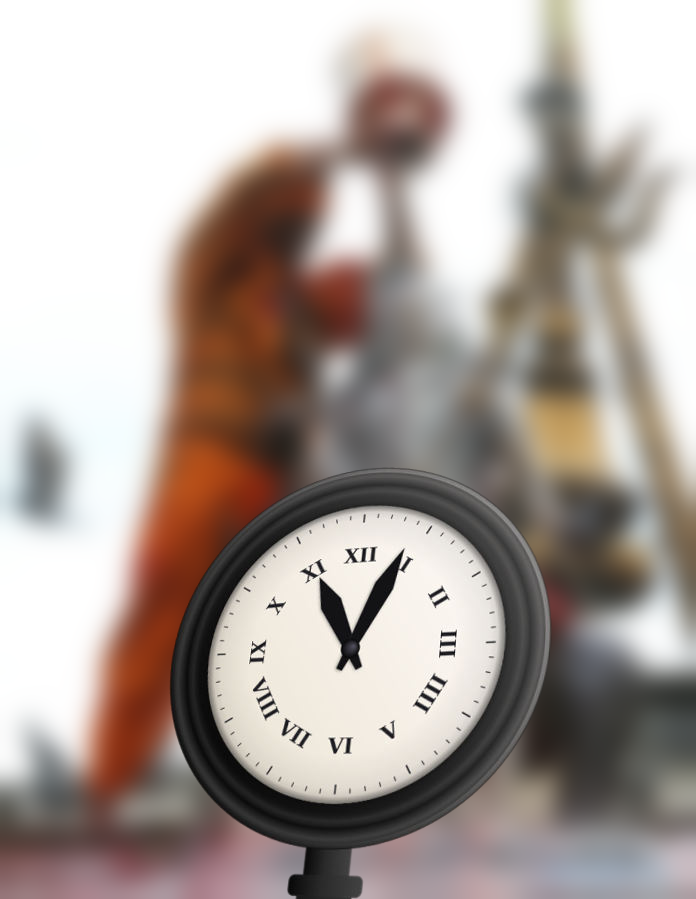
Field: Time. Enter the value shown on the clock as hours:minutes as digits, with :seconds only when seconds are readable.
11:04
